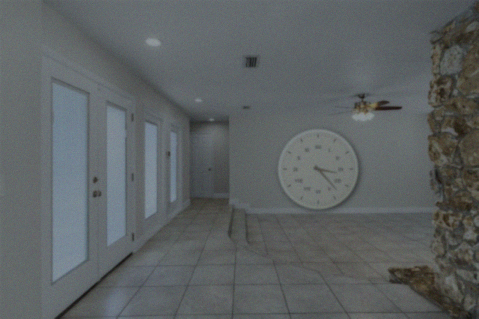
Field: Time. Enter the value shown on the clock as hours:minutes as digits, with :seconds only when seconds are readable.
3:23
